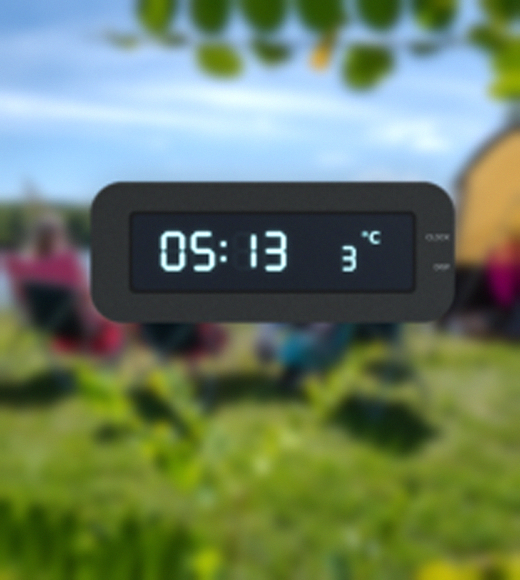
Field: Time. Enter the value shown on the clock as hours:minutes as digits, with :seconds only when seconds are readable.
5:13
